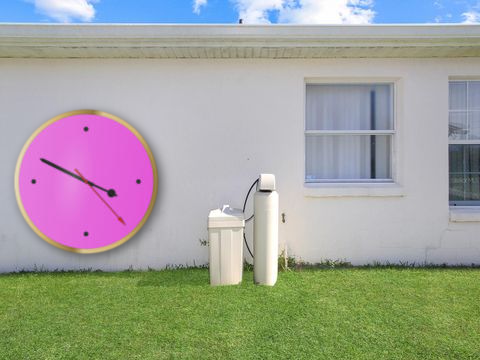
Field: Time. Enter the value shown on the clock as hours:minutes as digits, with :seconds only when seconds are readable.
3:49:23
